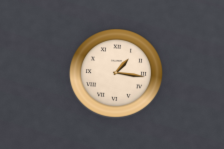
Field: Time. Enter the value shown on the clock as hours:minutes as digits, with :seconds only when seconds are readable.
1:16
